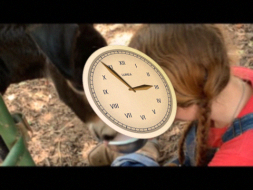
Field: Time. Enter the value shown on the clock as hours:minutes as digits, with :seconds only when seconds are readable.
2:54
